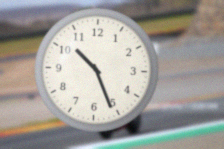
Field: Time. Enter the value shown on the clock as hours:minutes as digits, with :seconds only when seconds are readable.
10:26
